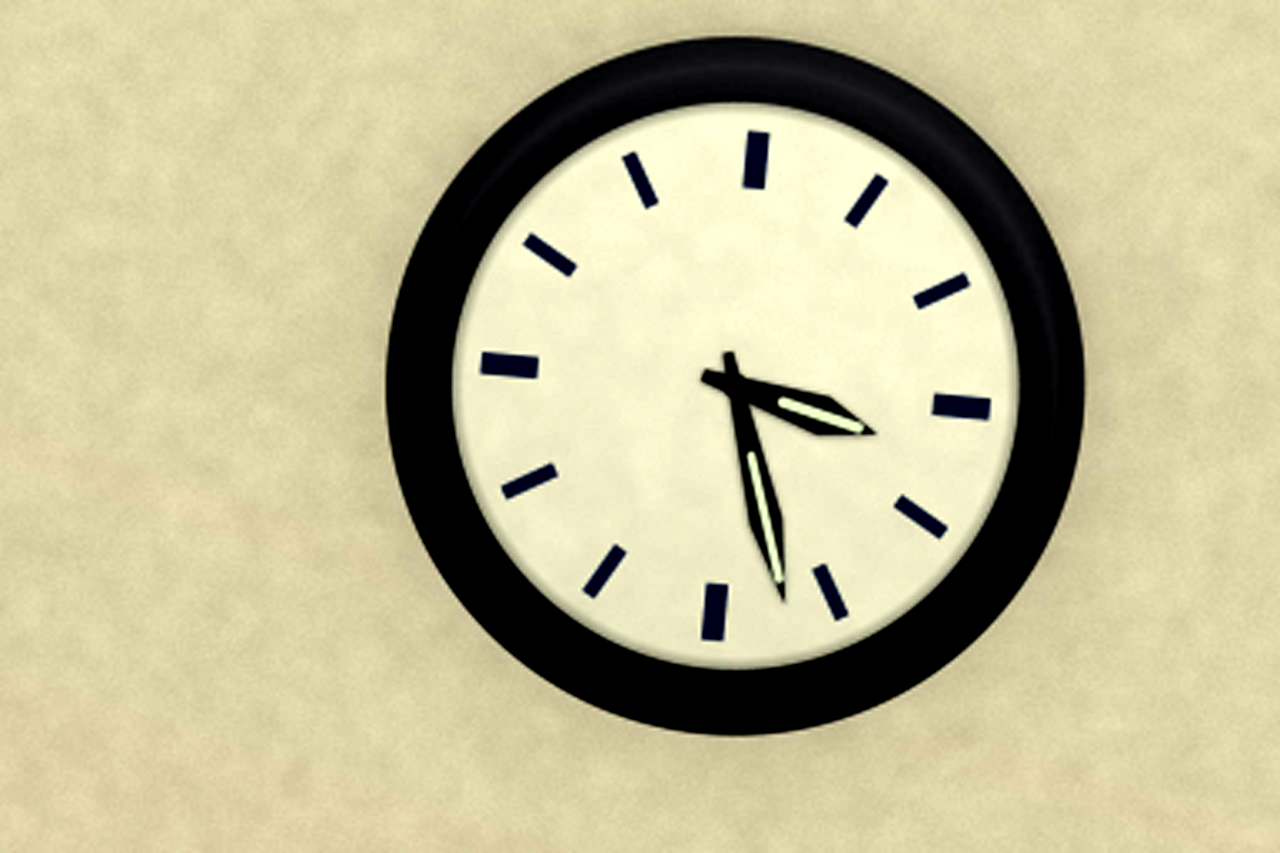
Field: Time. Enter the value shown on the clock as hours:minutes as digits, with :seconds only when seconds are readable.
3:27
